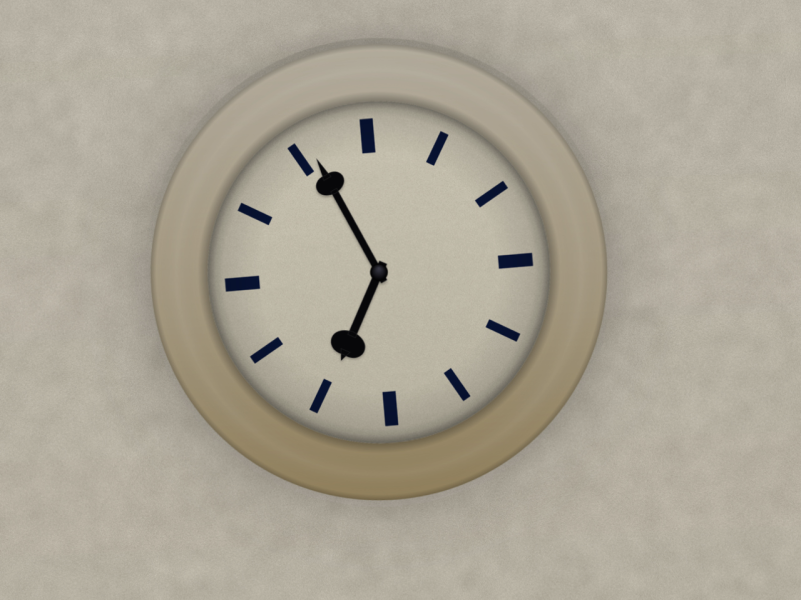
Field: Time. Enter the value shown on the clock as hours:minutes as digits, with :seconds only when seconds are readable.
6:56
